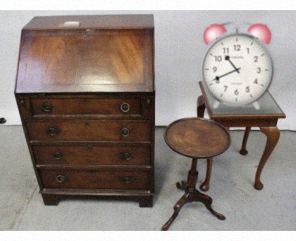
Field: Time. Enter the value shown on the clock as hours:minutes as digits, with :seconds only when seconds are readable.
10:41
